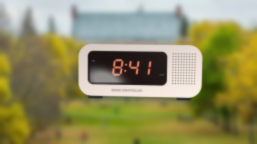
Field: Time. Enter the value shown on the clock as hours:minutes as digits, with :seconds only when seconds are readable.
8:41
